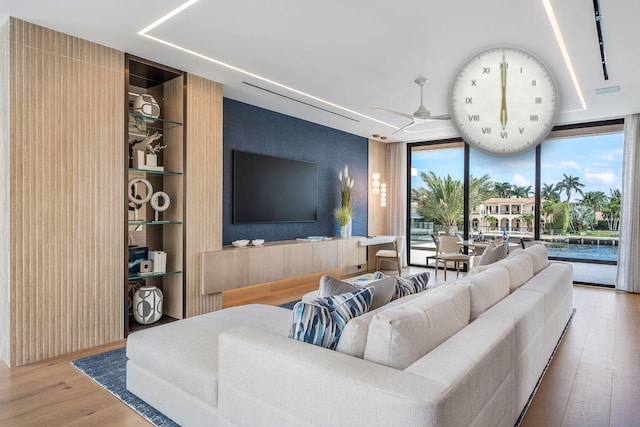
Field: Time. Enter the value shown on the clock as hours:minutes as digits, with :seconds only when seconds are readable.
6:00
